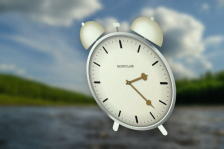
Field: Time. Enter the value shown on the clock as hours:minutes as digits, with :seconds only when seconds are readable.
2:23
